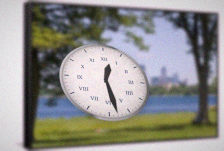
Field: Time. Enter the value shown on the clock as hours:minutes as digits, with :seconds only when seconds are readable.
12:28
